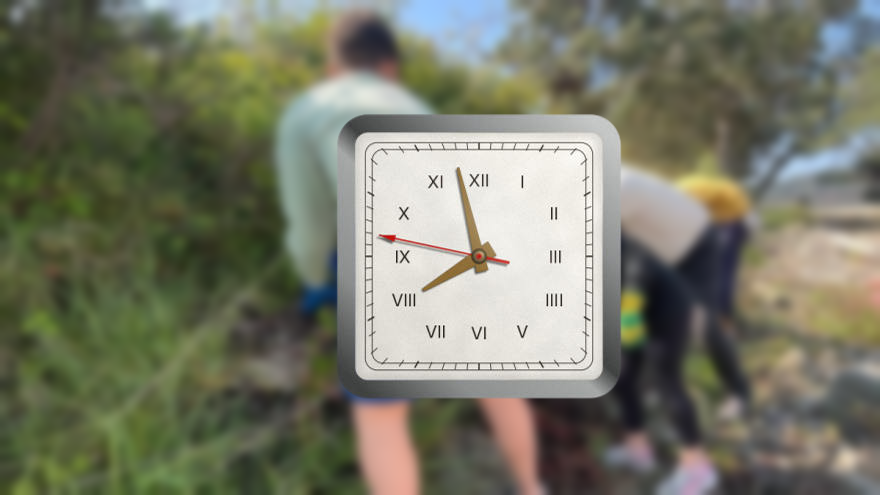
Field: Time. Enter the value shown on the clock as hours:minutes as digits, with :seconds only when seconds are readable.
7:57:47
